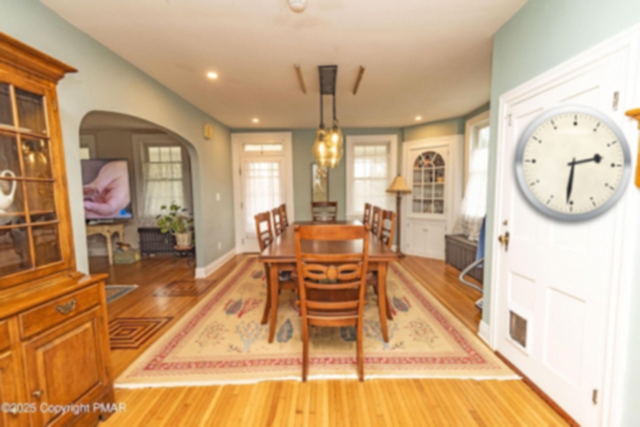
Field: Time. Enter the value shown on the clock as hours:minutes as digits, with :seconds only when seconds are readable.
2:31
